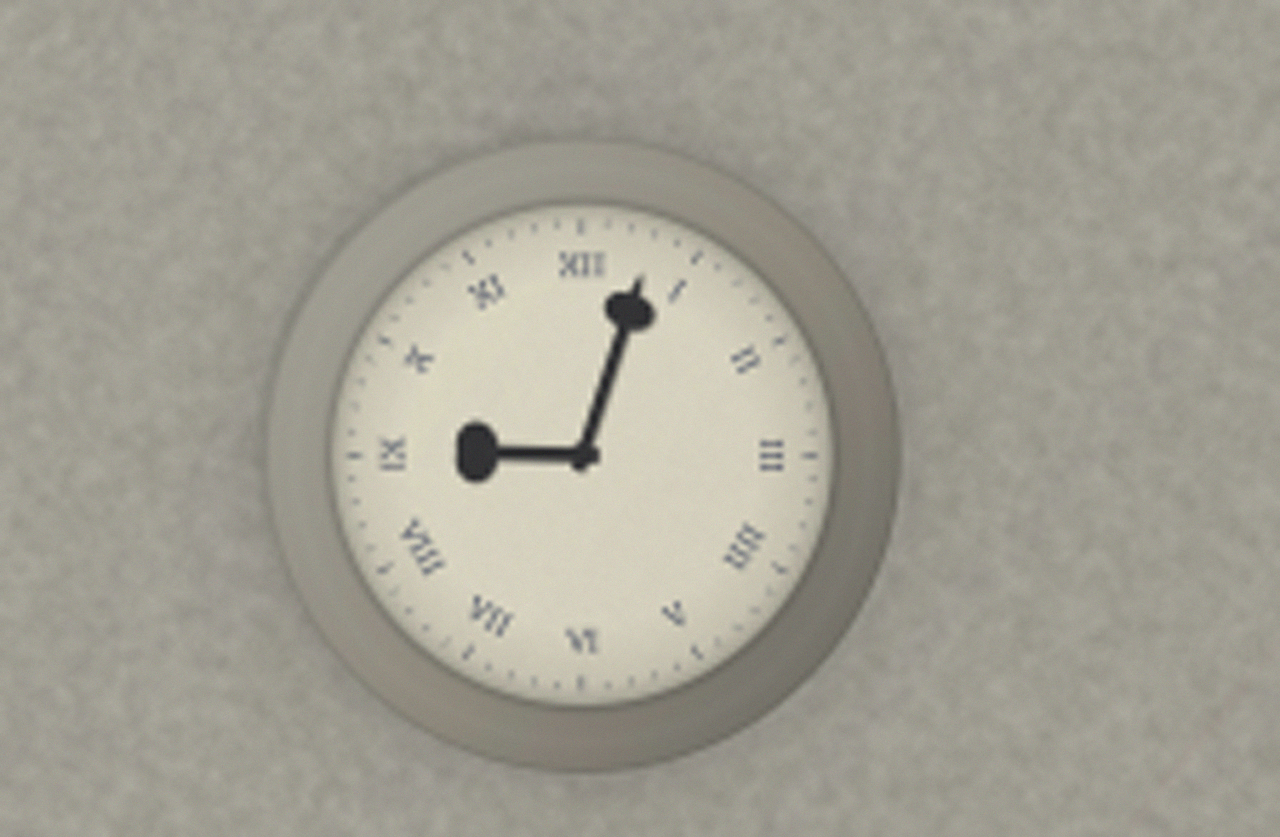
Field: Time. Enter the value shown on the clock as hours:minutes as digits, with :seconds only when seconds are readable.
9:03
